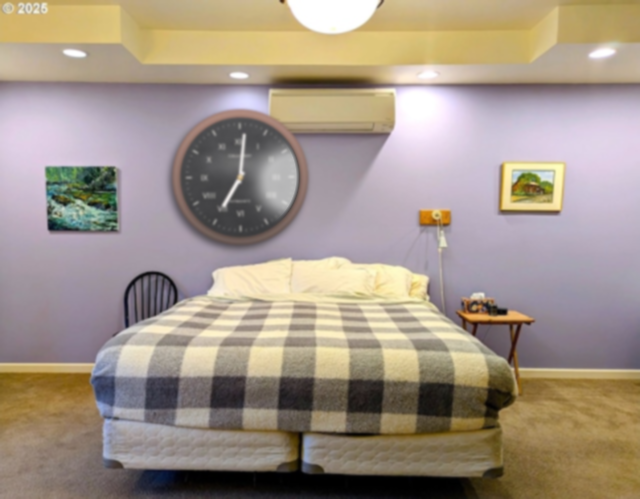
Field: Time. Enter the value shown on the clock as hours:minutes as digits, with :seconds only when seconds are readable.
7:01
